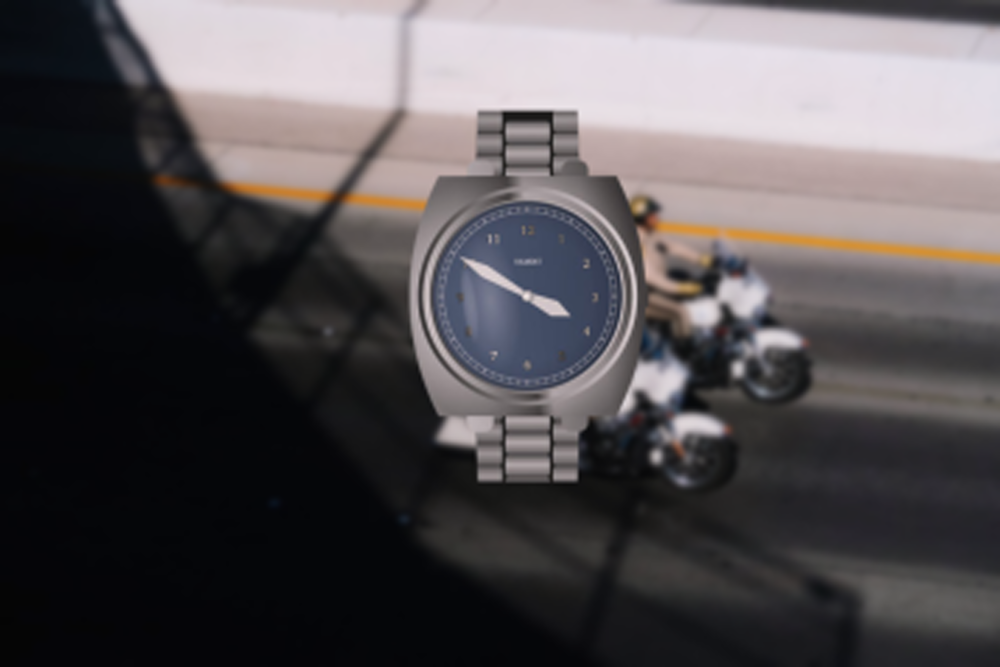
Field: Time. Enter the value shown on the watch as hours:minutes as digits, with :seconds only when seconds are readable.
3:50
